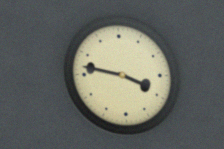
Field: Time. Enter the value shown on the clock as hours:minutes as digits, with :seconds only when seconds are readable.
3:47
